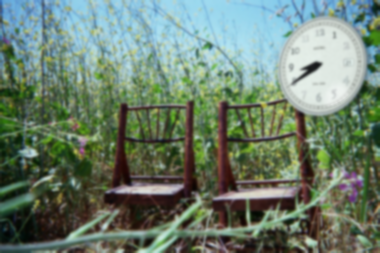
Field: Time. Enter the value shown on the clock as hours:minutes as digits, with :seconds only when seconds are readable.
8:40
